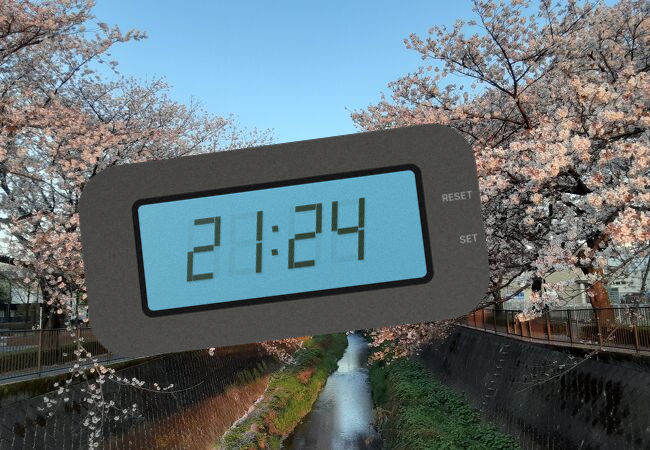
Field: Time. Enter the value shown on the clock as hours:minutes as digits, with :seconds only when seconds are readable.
21:24
